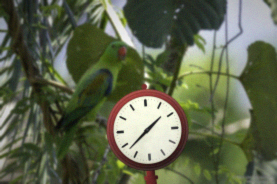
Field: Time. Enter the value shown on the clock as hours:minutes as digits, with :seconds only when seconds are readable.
1:38
